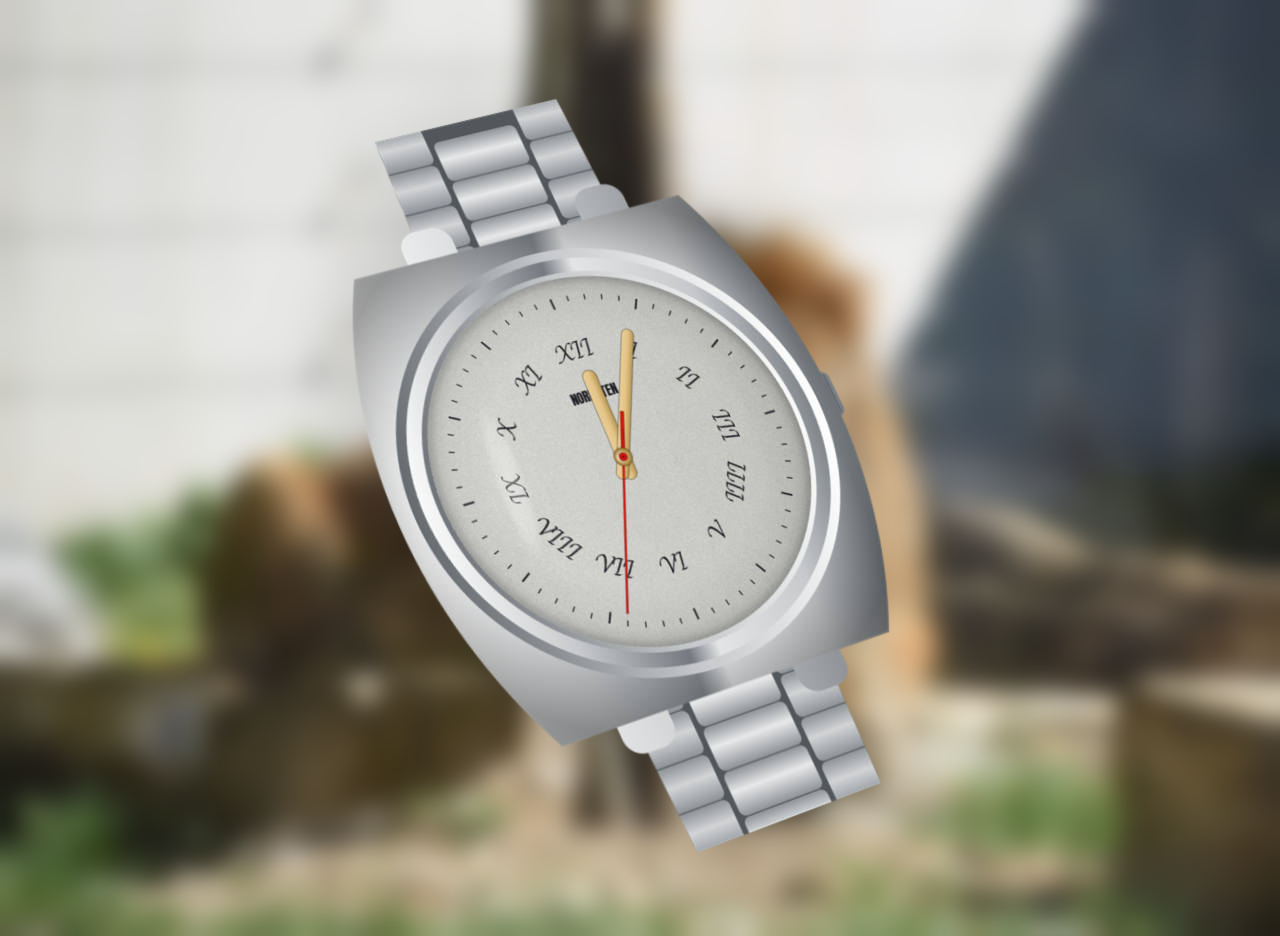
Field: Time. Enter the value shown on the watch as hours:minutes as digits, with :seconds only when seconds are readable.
12:04:34
